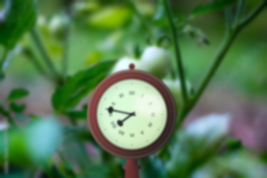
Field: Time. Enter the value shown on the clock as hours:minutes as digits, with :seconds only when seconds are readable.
7:47
